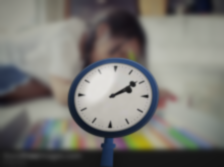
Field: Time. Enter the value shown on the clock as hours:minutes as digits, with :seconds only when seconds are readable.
2:09
